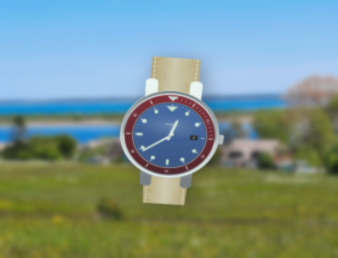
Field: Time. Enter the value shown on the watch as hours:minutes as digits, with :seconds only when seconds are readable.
12:39
